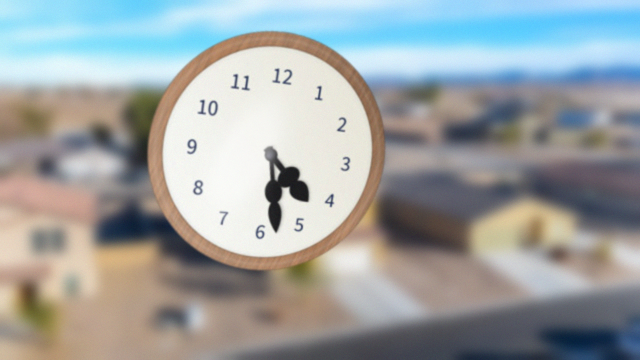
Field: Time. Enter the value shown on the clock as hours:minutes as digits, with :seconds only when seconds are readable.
4:28
